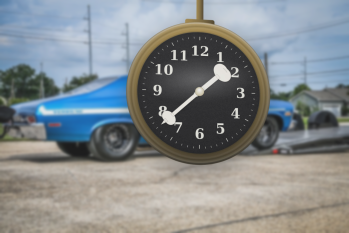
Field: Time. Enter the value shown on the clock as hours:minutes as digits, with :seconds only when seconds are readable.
1:38
